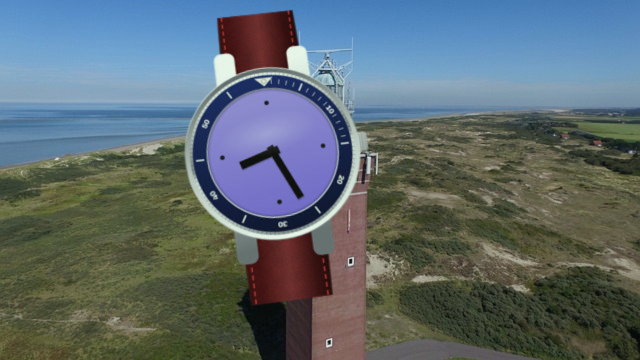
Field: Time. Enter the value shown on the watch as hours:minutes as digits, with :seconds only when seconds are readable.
8:26
